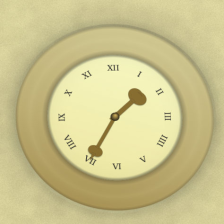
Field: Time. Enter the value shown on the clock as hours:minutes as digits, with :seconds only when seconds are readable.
1:35
